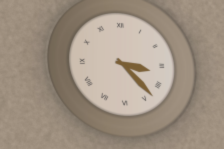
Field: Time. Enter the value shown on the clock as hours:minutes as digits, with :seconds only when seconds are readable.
3:23
